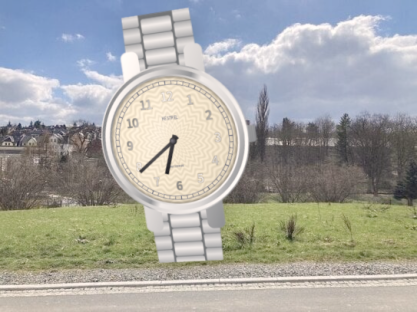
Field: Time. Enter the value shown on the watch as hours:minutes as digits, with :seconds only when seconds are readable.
6:39
